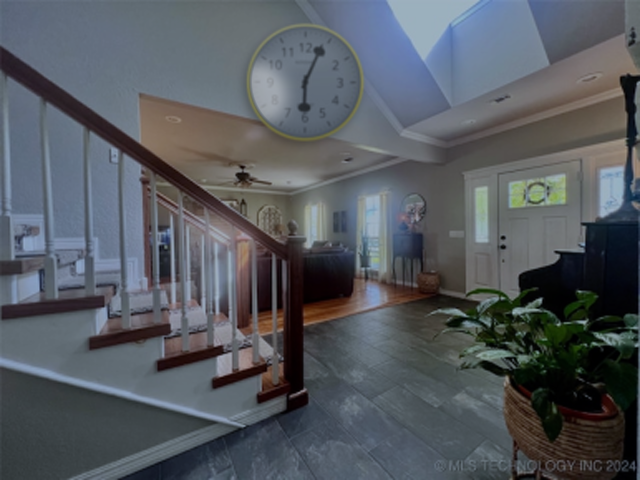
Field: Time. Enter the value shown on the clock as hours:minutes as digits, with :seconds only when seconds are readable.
6:04
